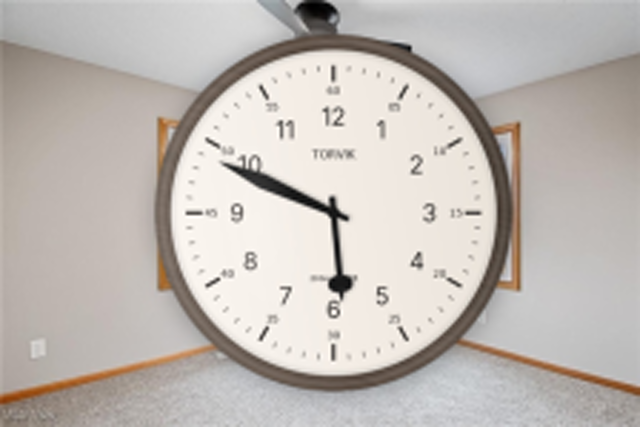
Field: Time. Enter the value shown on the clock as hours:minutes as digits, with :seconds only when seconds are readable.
5:49
